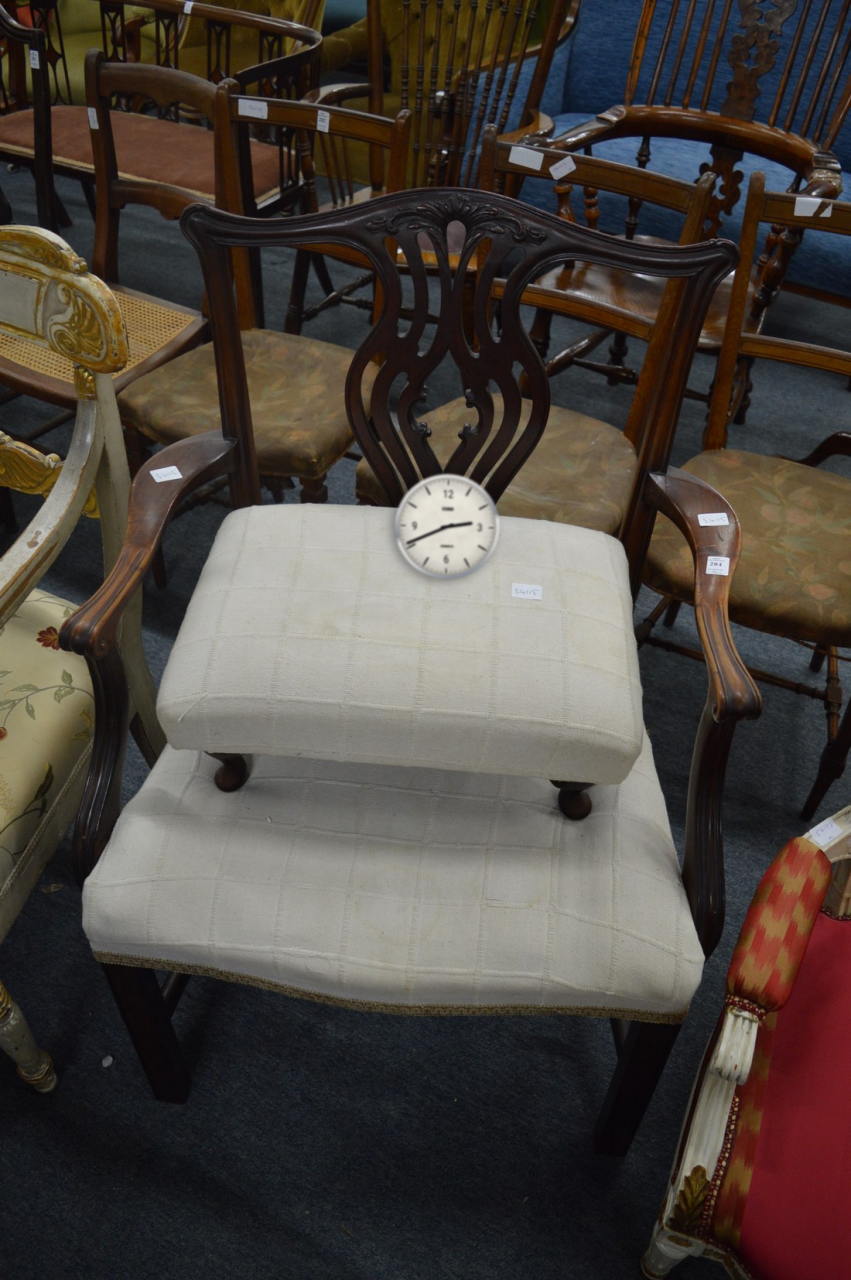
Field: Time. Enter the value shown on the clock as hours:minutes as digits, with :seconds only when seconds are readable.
2:41
